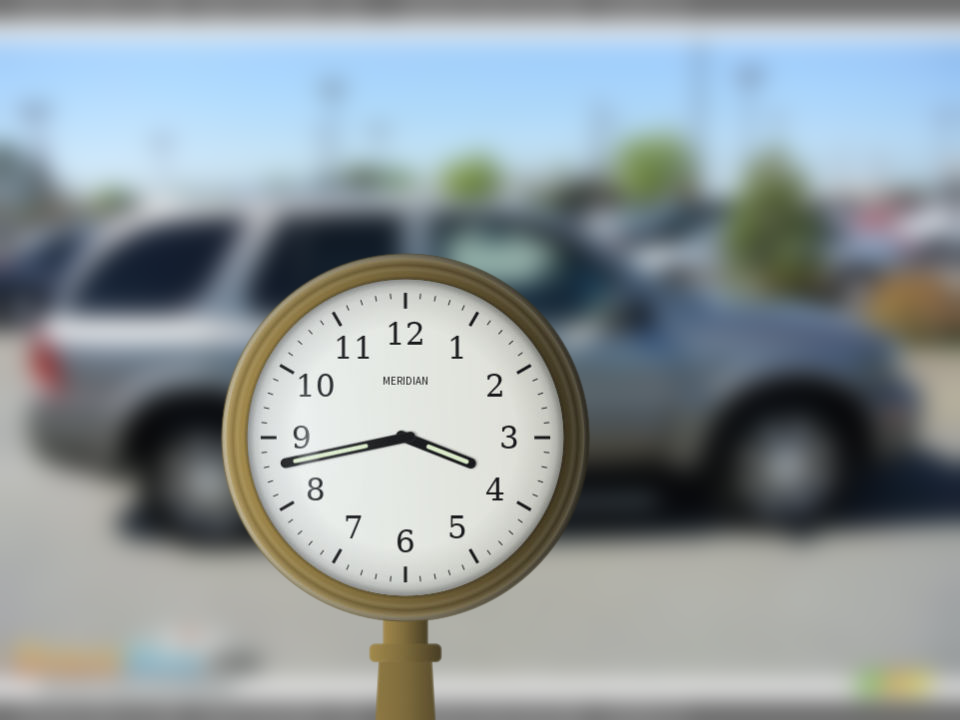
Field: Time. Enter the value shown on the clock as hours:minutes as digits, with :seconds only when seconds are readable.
3:43
